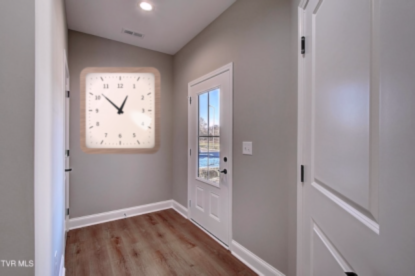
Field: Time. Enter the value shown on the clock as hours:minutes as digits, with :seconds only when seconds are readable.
12:52
